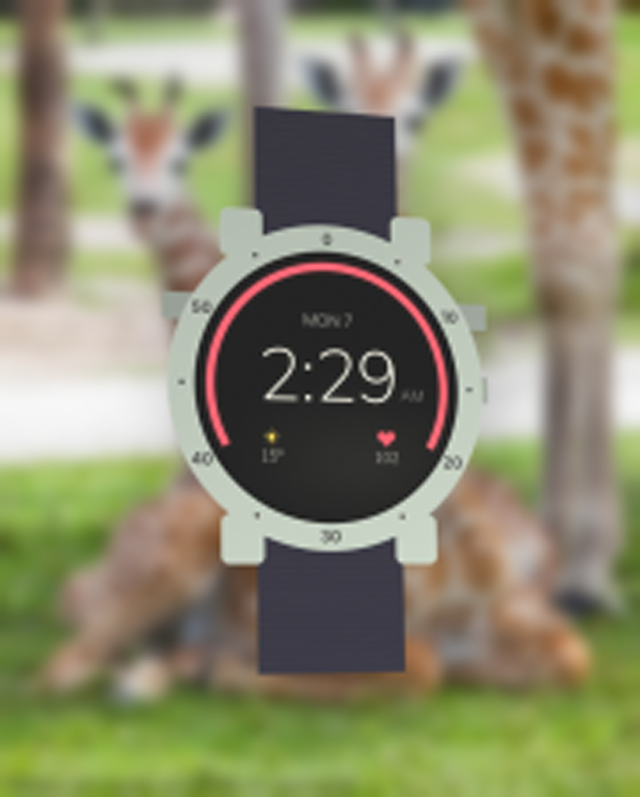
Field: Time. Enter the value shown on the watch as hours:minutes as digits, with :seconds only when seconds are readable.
2:29
